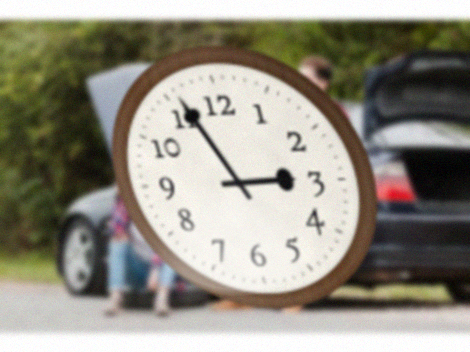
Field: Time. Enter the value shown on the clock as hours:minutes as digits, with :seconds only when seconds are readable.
2:56
